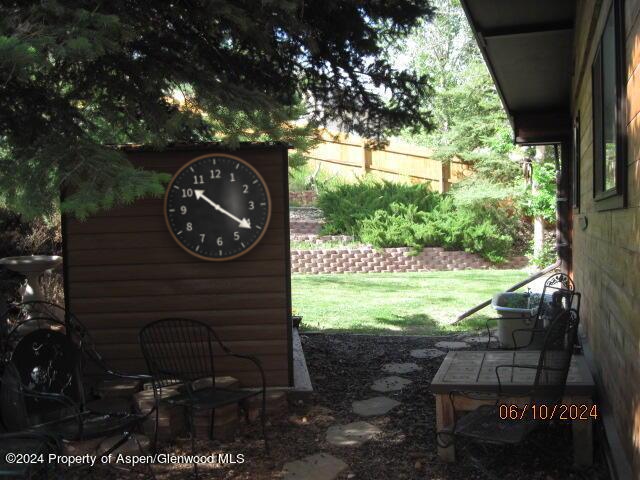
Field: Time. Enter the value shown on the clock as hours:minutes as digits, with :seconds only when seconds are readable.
10:21
